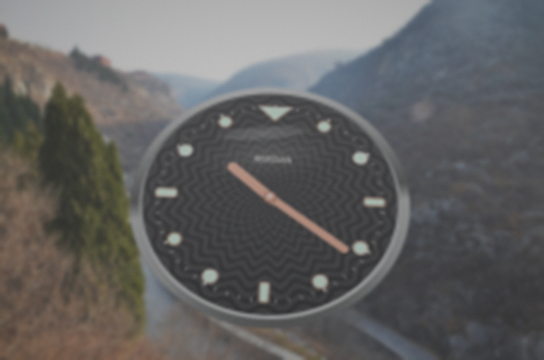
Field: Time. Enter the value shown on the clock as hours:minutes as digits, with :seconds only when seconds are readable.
10:21
